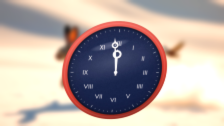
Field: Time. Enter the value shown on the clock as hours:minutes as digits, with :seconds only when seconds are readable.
11:59
